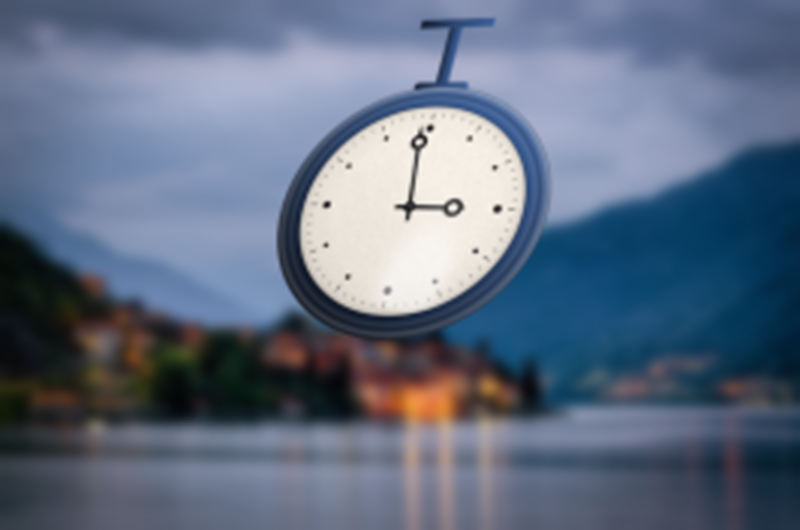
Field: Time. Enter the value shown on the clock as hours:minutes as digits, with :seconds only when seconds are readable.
2:59
